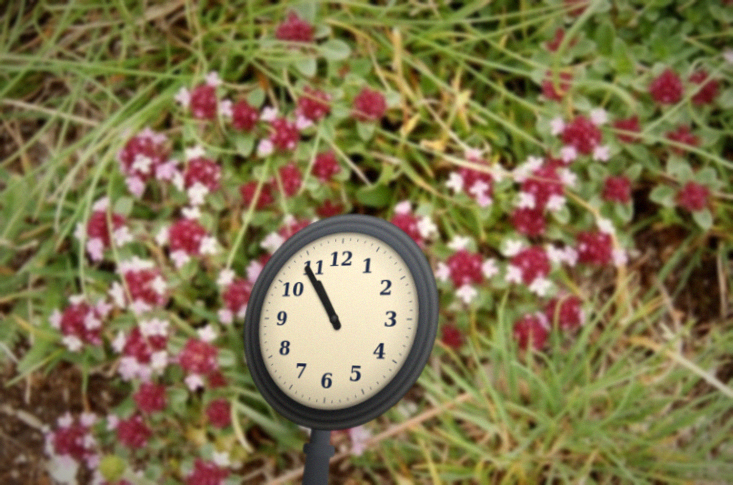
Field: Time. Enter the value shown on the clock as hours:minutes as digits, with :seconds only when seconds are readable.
10:54
